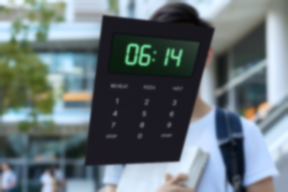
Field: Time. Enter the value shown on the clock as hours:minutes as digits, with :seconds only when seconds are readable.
6:14
